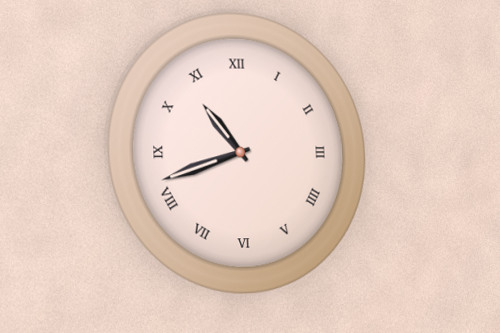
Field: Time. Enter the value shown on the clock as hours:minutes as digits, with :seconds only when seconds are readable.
10:42
